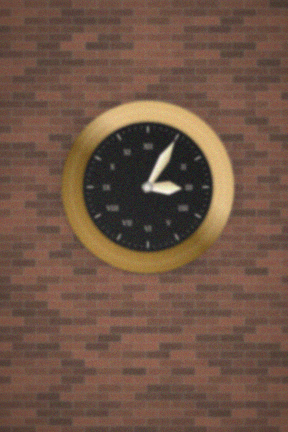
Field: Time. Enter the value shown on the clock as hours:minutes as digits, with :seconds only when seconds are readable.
3:05
